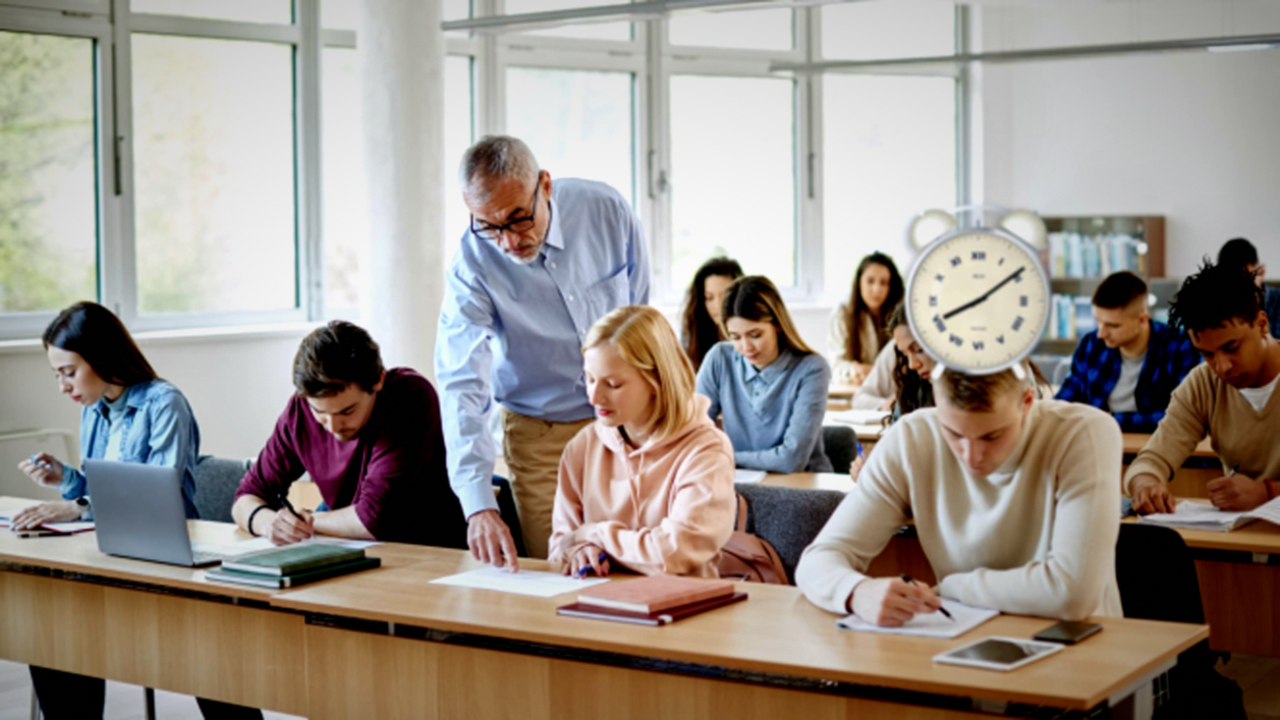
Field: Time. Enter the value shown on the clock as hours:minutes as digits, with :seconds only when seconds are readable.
8:09
